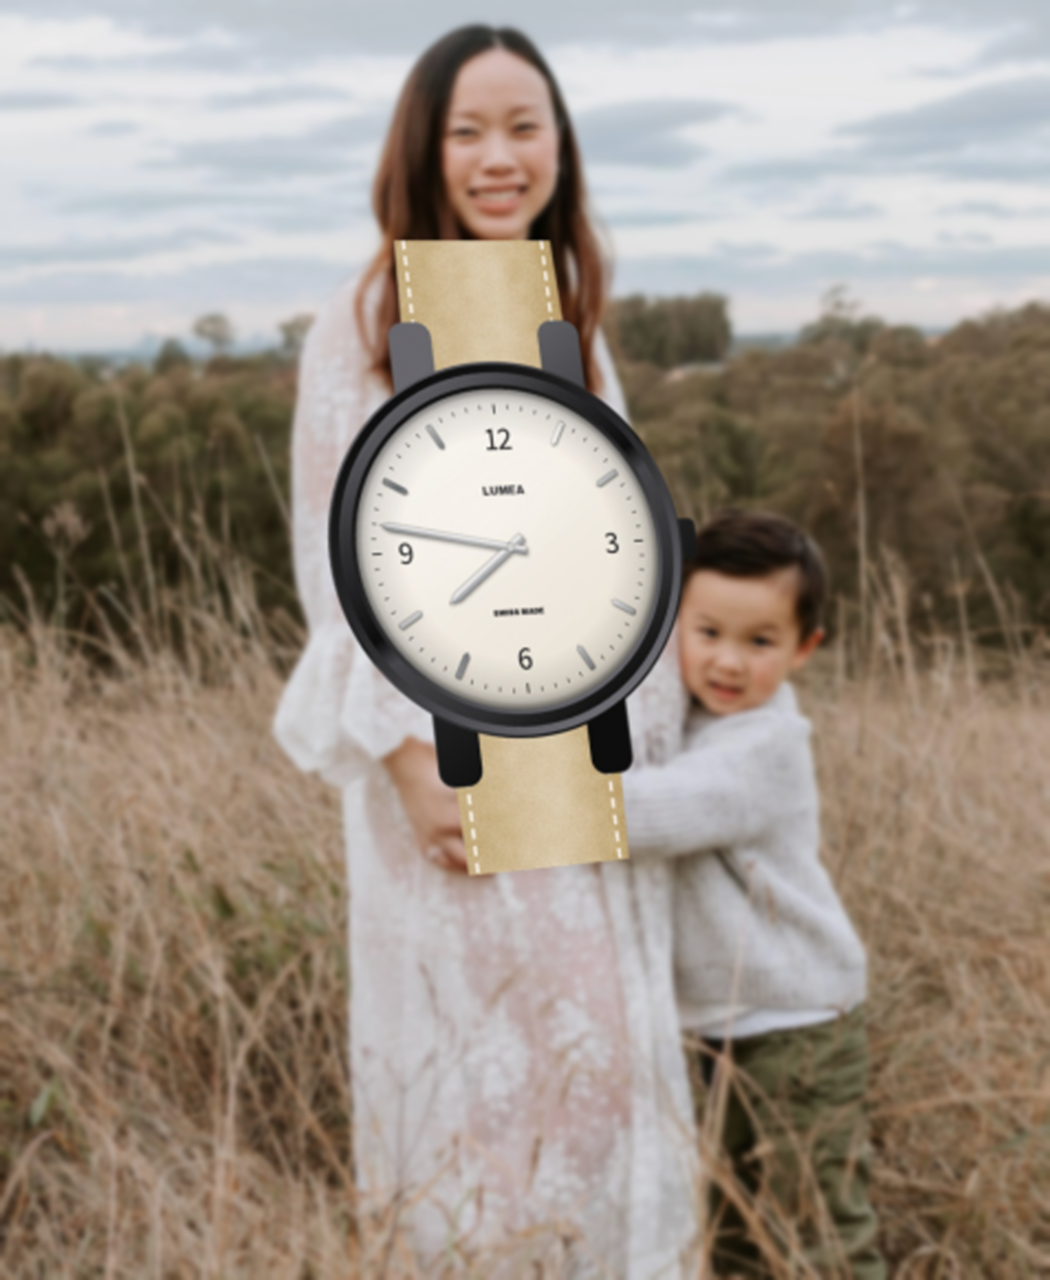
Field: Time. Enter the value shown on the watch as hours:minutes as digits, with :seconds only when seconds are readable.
7:47
